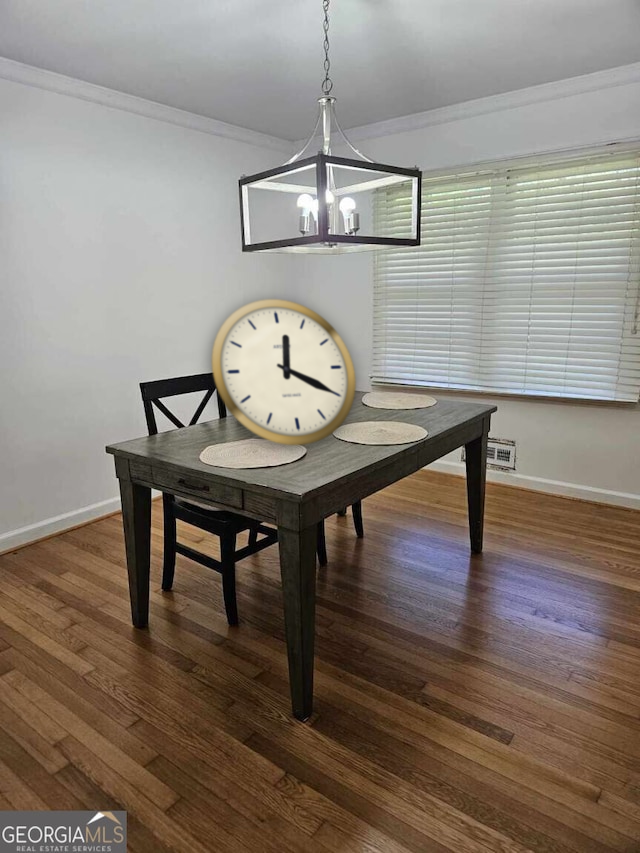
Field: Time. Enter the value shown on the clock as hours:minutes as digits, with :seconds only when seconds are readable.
12:20
